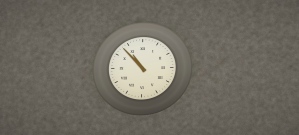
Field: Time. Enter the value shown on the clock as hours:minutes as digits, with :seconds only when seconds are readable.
10:53
